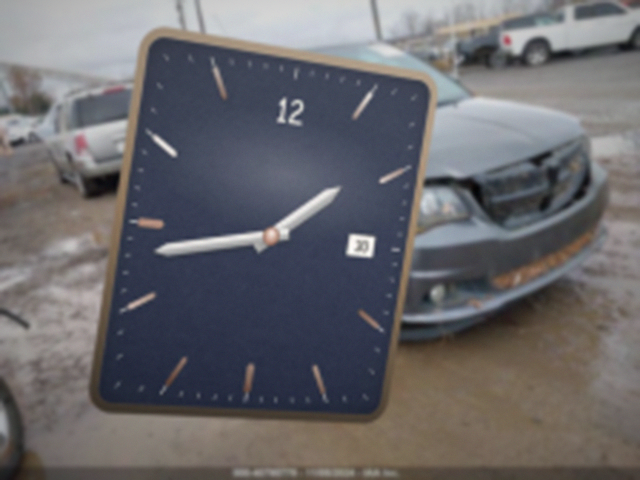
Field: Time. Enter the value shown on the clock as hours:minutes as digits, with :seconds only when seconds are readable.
1:43
